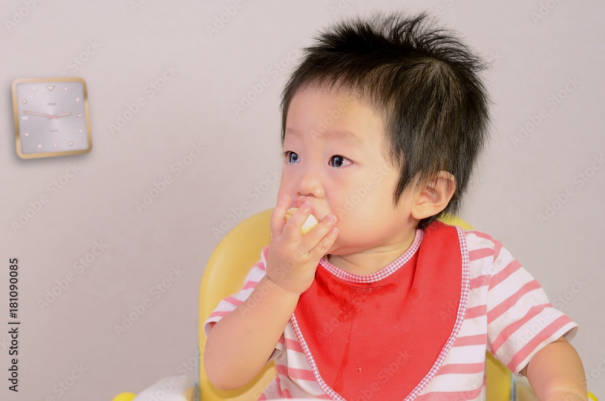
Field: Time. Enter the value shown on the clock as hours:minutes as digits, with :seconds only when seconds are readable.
2:47
